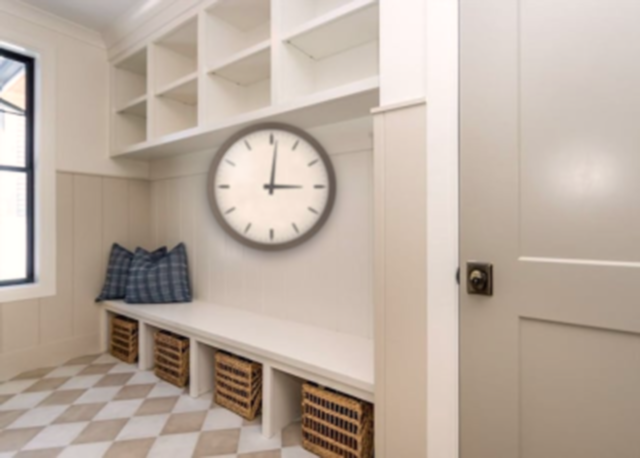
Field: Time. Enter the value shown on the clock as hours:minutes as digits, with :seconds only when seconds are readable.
3:01
